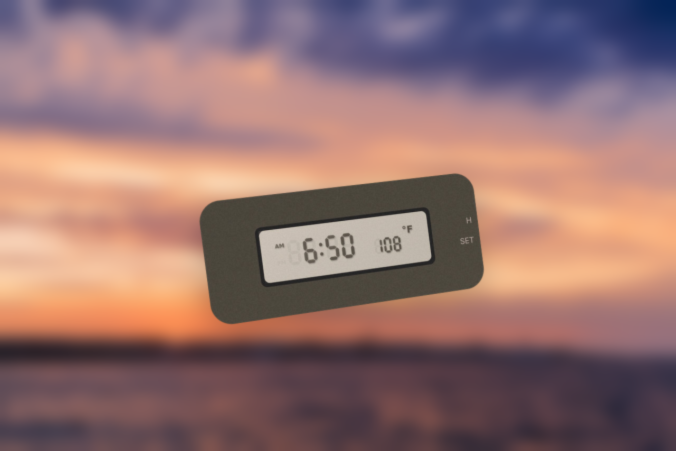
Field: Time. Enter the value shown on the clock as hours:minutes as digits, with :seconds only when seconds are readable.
6:50
